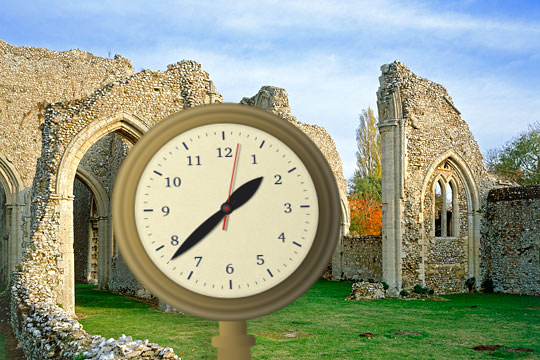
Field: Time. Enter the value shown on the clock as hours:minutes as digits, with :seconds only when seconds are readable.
1:38:02
